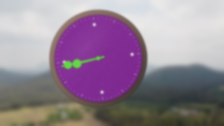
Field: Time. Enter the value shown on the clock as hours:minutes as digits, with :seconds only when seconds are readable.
8:44
